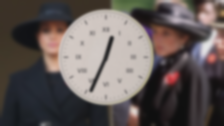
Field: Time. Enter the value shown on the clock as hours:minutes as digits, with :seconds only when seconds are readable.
12:34
